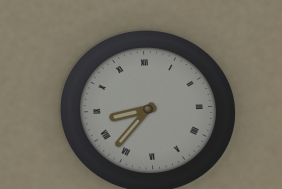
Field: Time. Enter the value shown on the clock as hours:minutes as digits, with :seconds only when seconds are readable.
8:37
